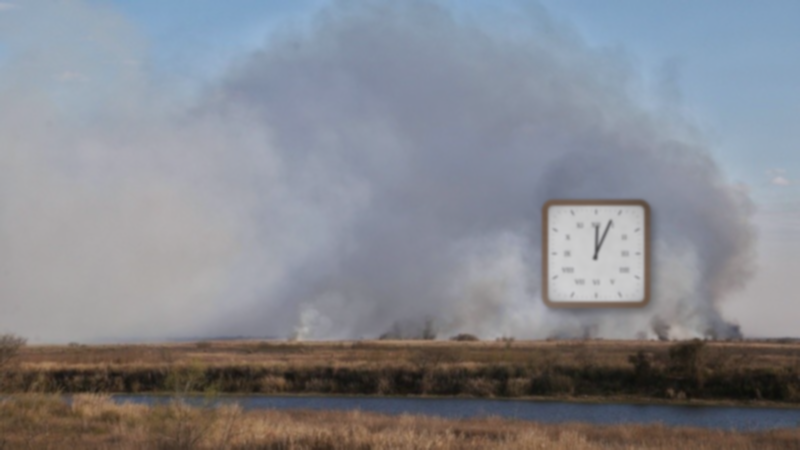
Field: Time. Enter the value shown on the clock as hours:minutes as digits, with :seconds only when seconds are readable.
12:04
